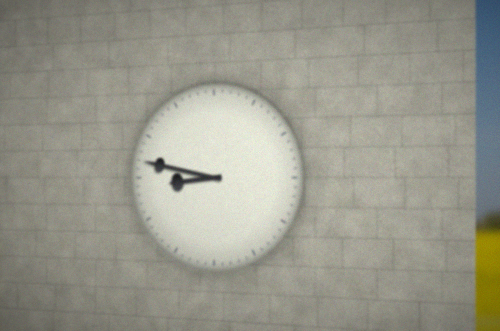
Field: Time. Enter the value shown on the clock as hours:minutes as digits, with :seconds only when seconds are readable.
8:47
